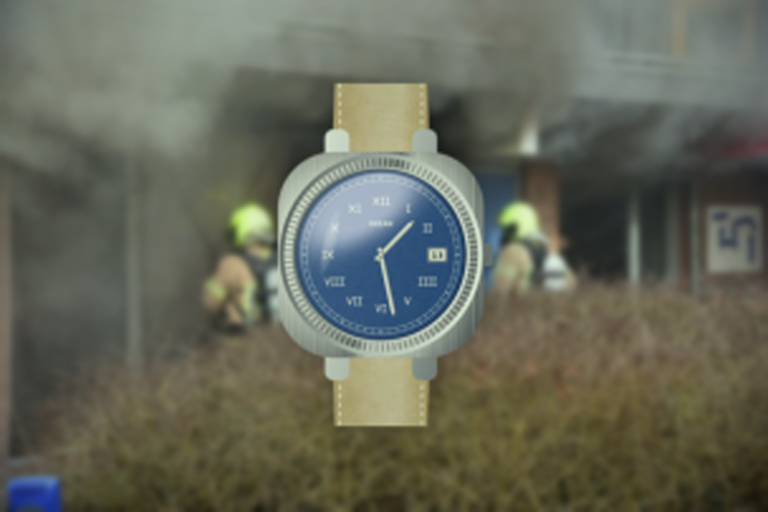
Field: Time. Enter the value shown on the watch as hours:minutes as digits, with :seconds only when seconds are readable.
1:28
